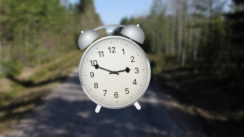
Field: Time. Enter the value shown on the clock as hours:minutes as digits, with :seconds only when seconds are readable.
2:49
